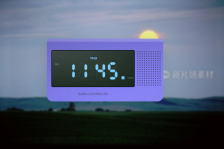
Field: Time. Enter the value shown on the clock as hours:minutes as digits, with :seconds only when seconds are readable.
11:45
